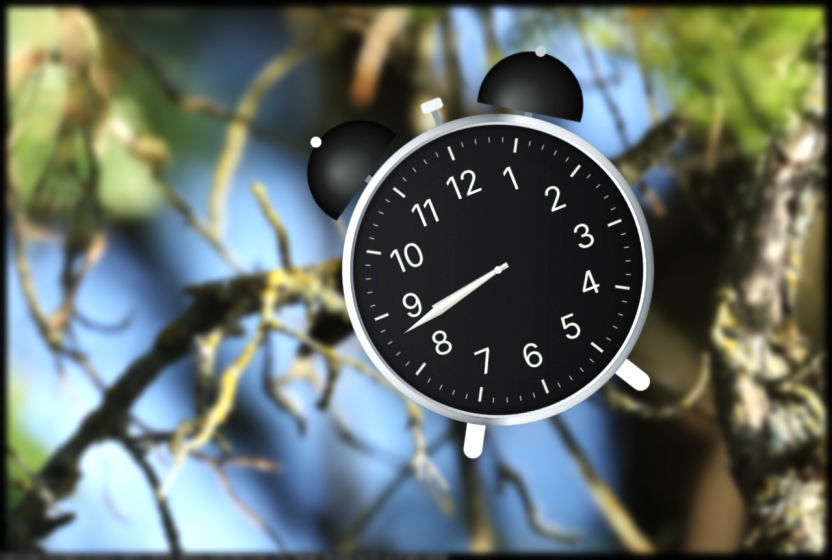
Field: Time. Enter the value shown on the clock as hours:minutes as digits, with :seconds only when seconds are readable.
8:43
